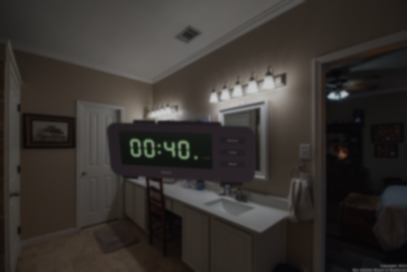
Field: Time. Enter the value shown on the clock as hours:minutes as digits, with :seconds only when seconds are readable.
0:40
